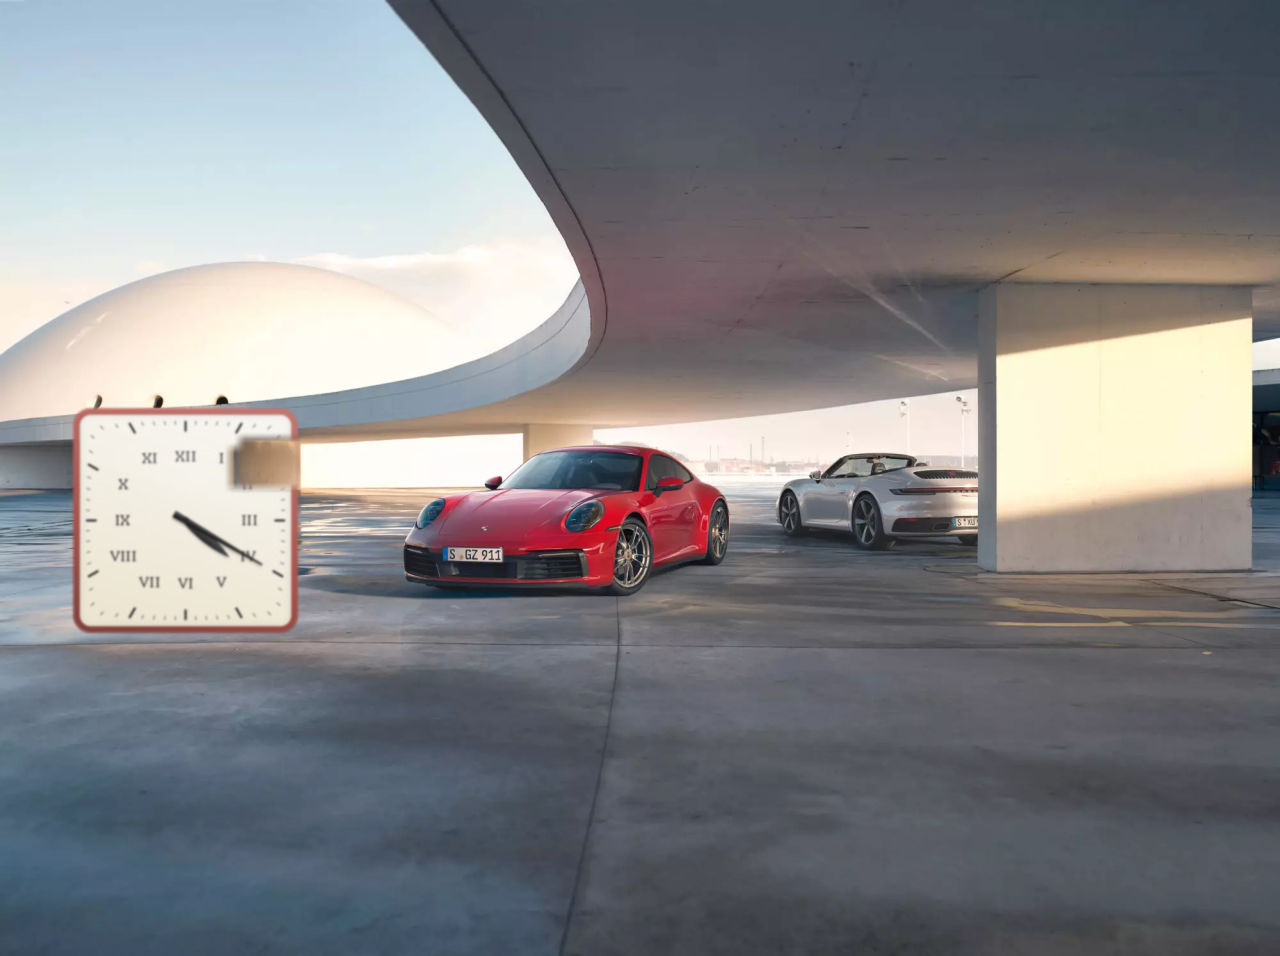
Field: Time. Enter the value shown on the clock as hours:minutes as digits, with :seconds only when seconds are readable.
4:20
